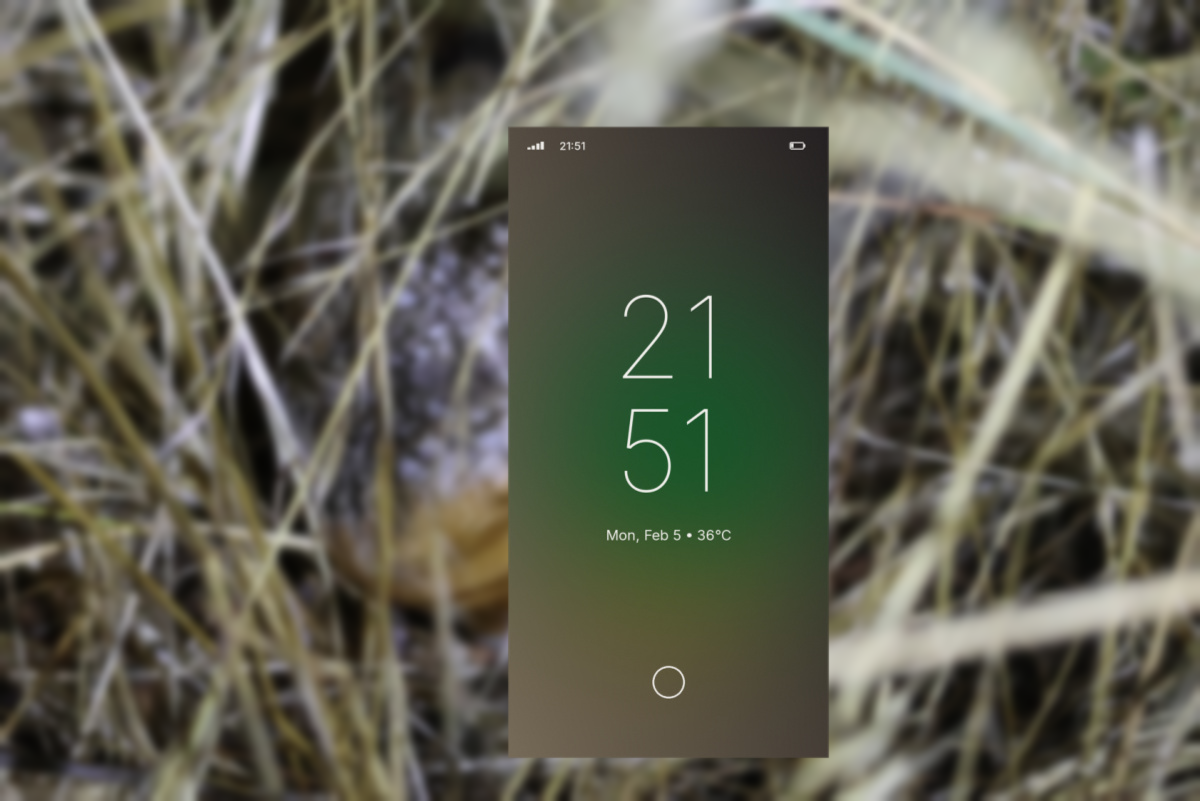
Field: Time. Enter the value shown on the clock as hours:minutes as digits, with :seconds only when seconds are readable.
21:51
